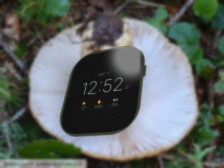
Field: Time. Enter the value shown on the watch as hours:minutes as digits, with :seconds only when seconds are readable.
12:52
